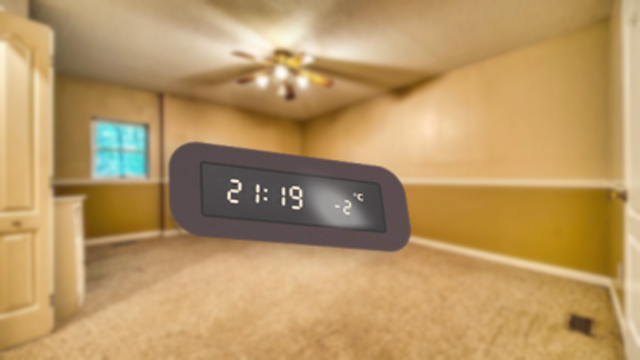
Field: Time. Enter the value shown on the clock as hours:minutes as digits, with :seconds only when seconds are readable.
21:19
